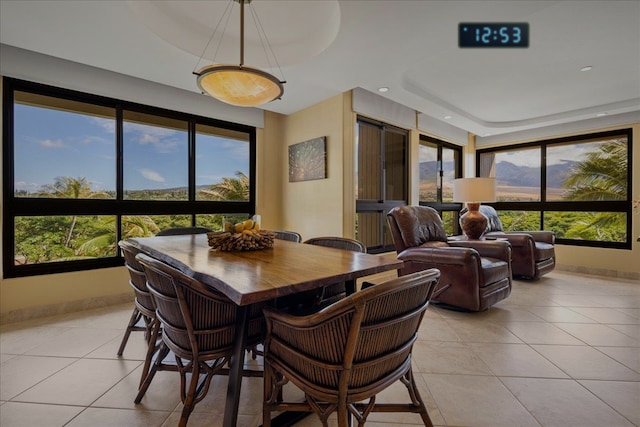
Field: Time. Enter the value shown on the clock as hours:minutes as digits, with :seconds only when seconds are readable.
12:53
